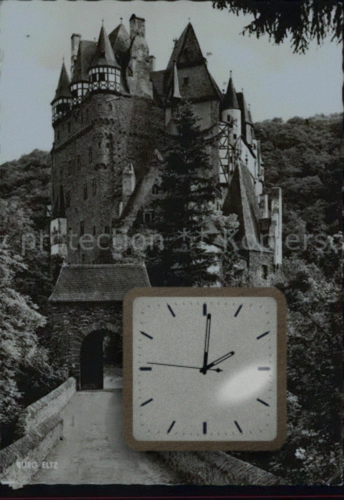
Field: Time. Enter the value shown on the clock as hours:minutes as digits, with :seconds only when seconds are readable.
2:00:46
